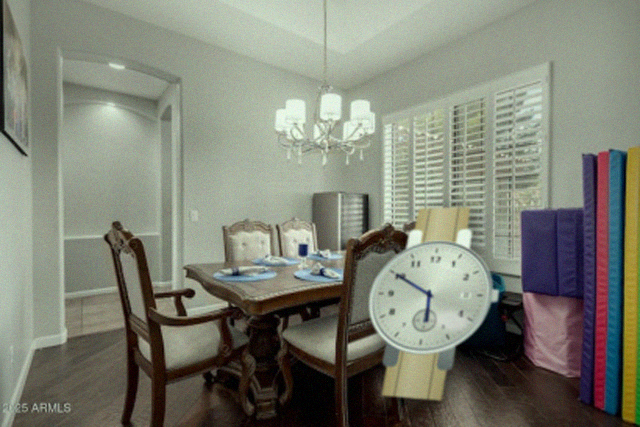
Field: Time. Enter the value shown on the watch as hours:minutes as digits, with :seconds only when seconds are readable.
5:50
